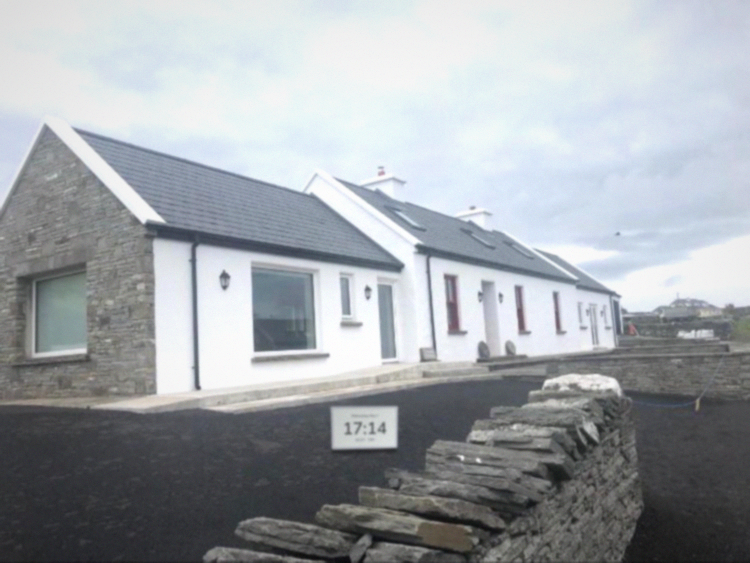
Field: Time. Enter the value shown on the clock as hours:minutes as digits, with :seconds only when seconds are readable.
17:14
